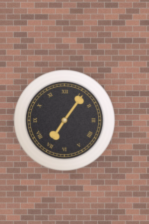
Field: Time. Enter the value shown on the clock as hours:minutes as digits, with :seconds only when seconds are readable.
7:06
